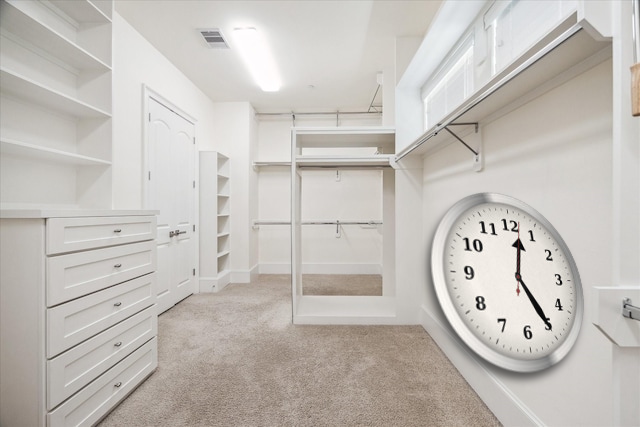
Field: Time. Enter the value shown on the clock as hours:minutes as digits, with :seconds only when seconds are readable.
12:25:02
